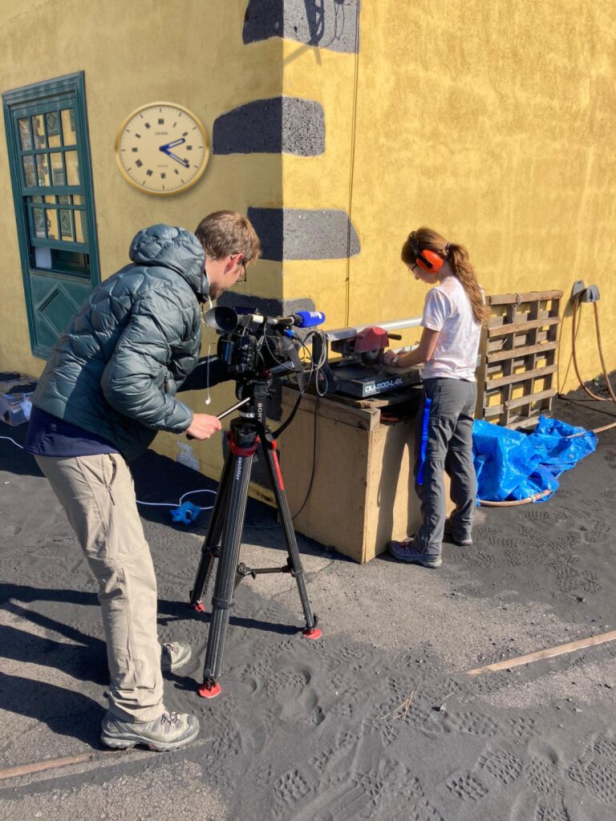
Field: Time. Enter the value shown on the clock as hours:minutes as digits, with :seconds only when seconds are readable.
2:21
